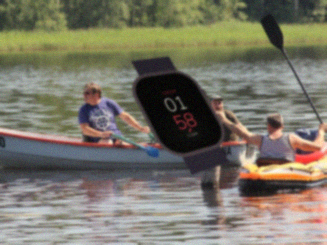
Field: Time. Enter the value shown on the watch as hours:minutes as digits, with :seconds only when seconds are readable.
1:58
